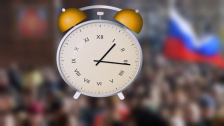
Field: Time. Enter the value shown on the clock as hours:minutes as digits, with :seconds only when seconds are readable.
1:16
